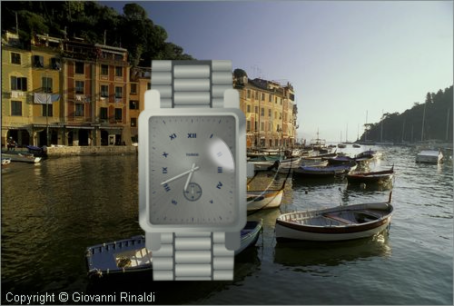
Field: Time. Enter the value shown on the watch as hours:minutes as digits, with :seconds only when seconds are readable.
6:41
